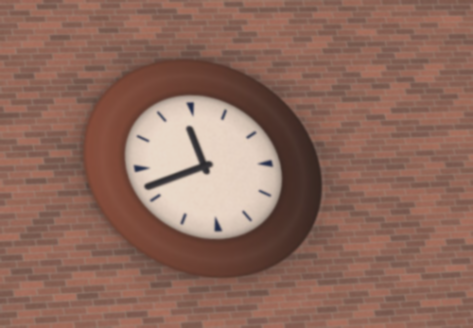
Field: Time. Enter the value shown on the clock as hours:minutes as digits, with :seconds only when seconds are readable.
11:42
